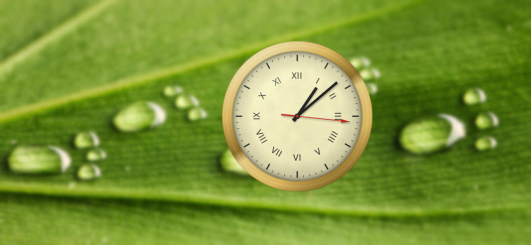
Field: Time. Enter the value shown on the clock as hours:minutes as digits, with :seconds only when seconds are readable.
1:08:16
